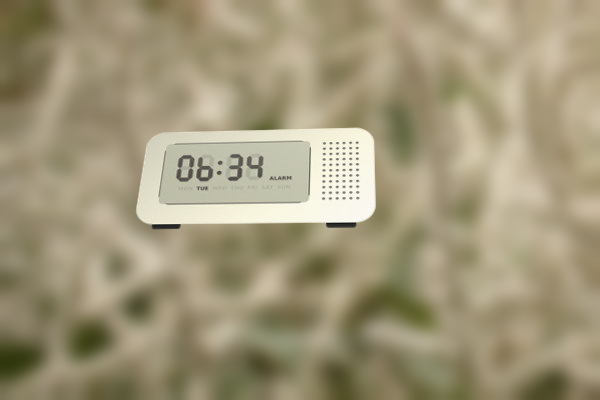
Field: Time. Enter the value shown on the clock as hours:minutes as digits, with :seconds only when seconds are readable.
6:34
